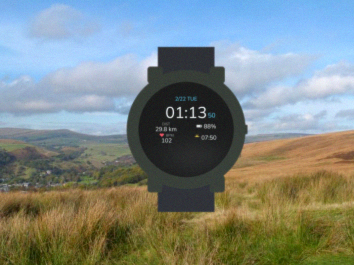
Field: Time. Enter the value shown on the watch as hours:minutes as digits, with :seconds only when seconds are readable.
1:13
